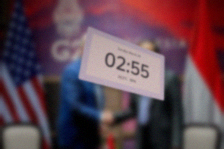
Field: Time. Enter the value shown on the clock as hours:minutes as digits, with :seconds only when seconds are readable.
2:55
